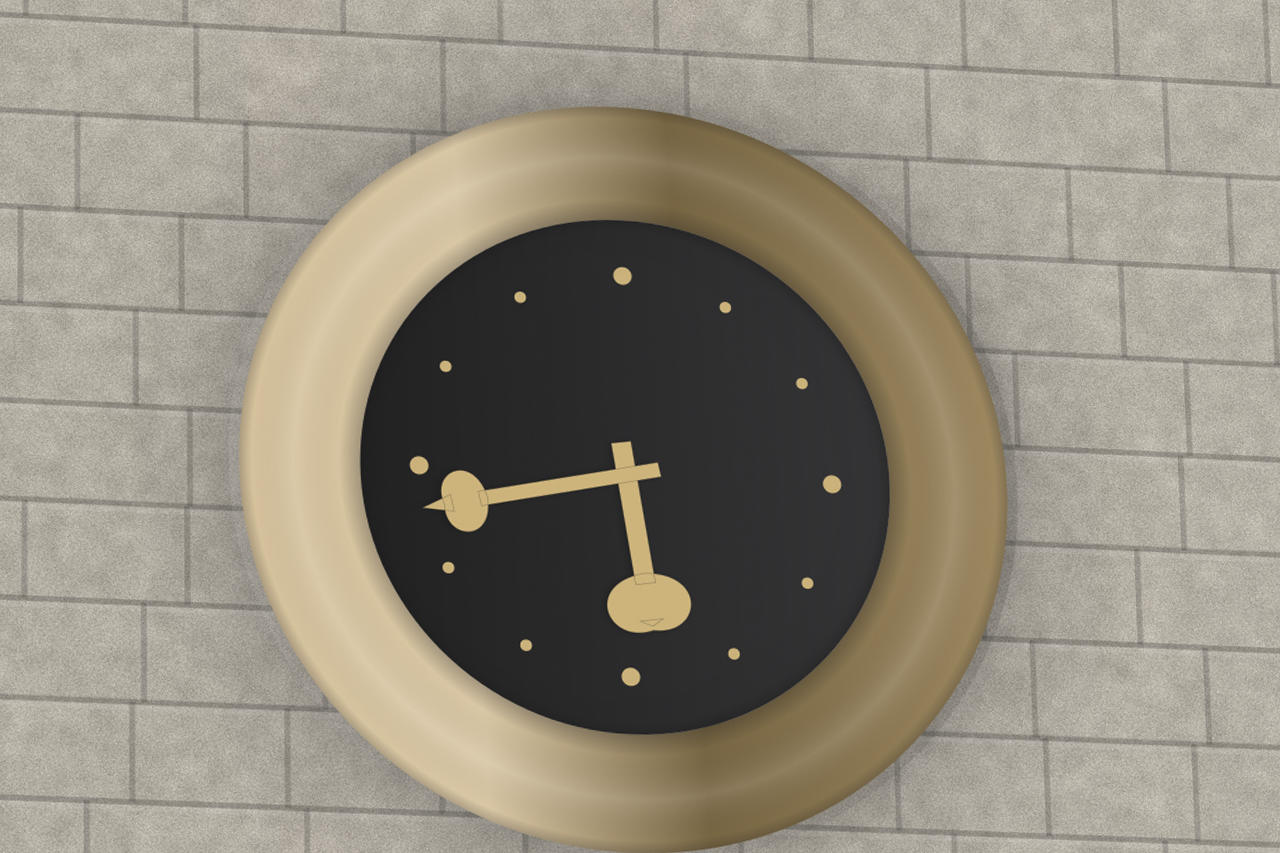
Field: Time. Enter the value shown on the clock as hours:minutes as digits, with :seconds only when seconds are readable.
5:43
